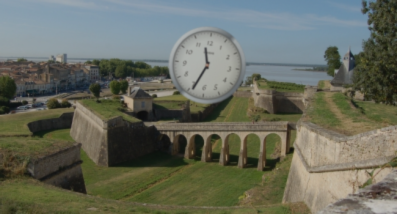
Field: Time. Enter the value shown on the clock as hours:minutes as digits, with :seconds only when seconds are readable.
11:34
